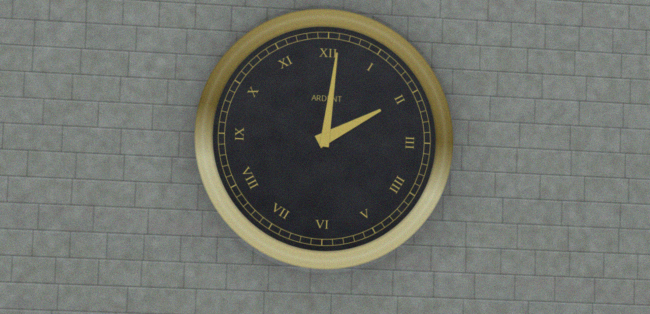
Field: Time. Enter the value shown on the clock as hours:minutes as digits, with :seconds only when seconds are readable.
2:01
